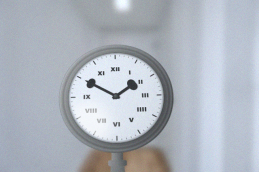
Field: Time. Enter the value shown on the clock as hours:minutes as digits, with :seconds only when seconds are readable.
1:50
